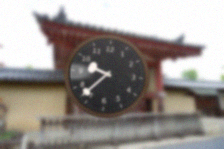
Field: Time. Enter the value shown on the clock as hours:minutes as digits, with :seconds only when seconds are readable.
9:37
